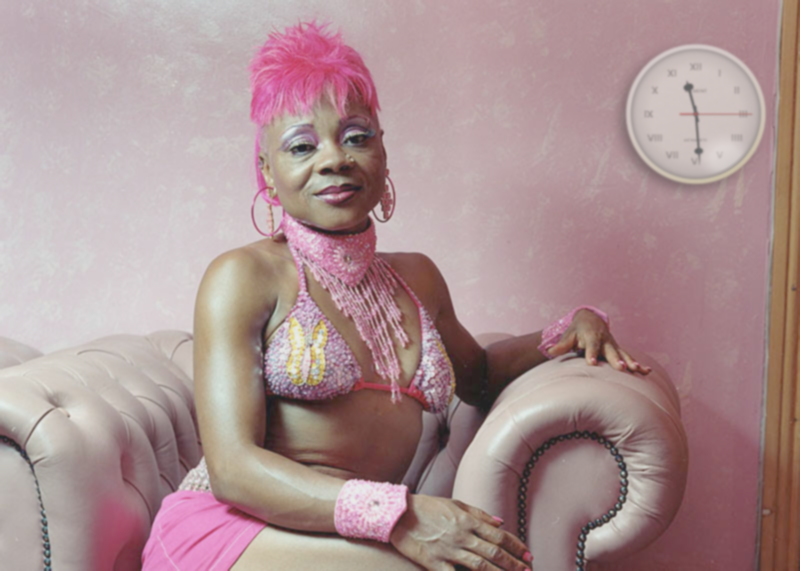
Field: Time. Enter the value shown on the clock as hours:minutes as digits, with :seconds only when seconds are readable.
11:29:15
